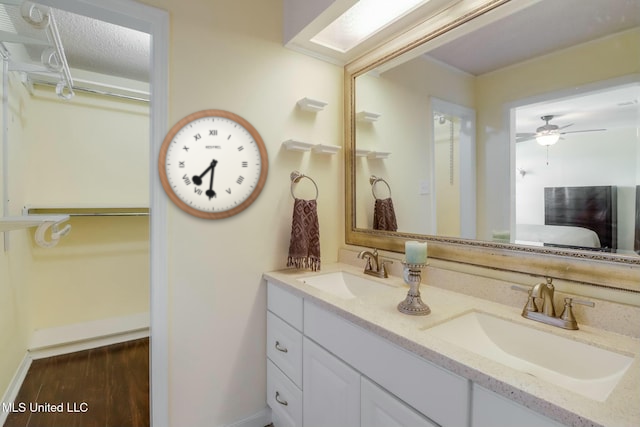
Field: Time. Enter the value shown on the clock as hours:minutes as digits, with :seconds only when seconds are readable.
7:31
